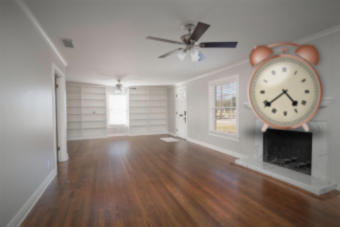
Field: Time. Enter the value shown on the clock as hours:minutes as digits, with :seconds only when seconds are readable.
4:39
